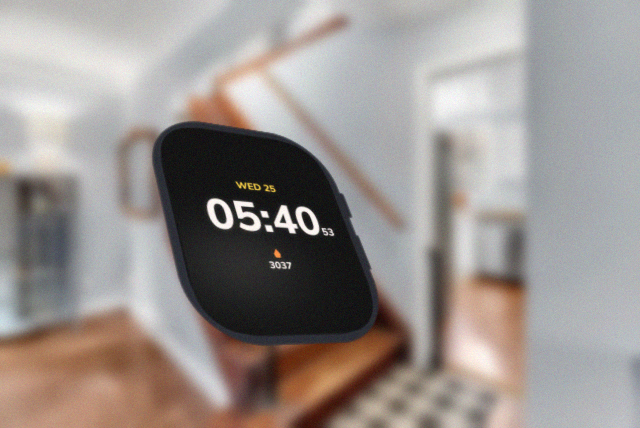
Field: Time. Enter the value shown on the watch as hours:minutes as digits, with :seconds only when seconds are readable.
5:40:53
